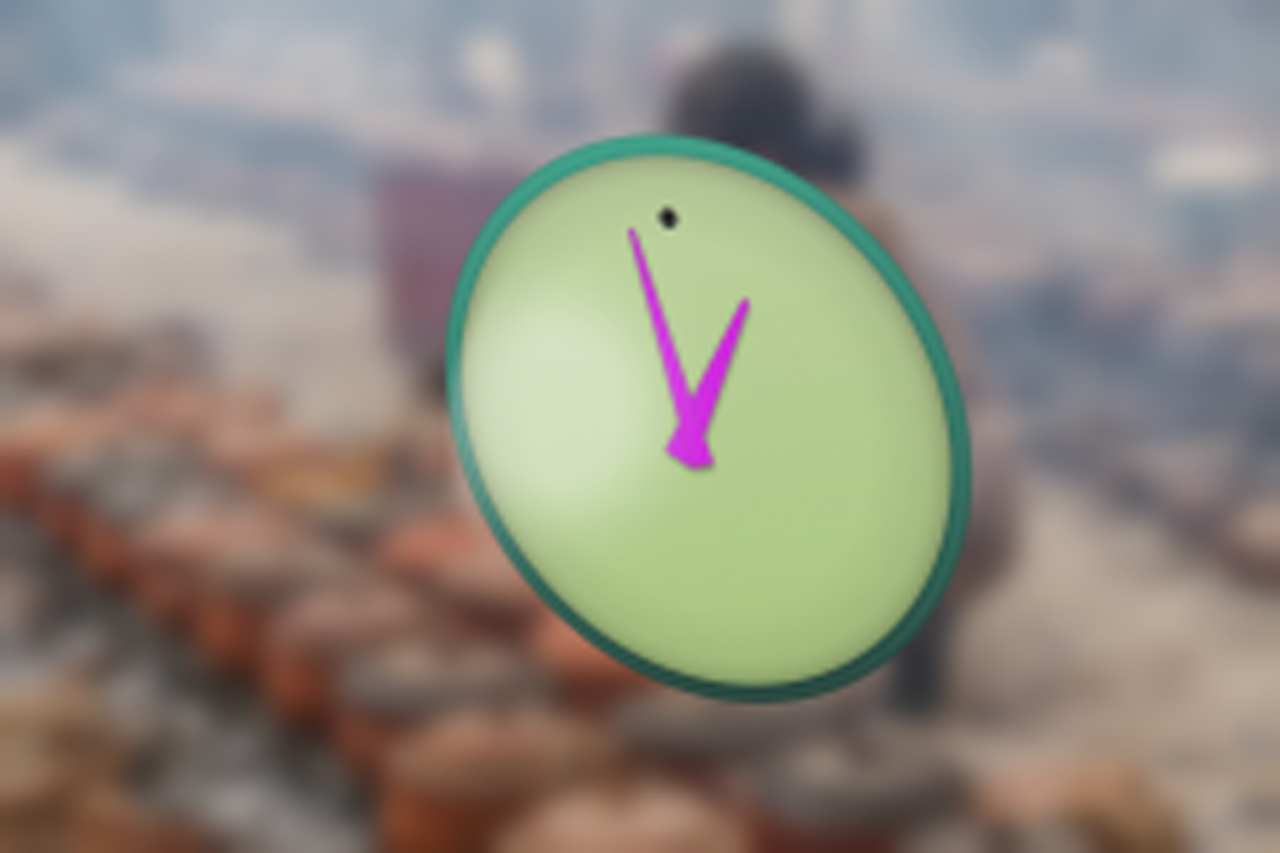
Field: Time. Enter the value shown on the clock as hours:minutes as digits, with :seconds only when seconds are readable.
12:58
